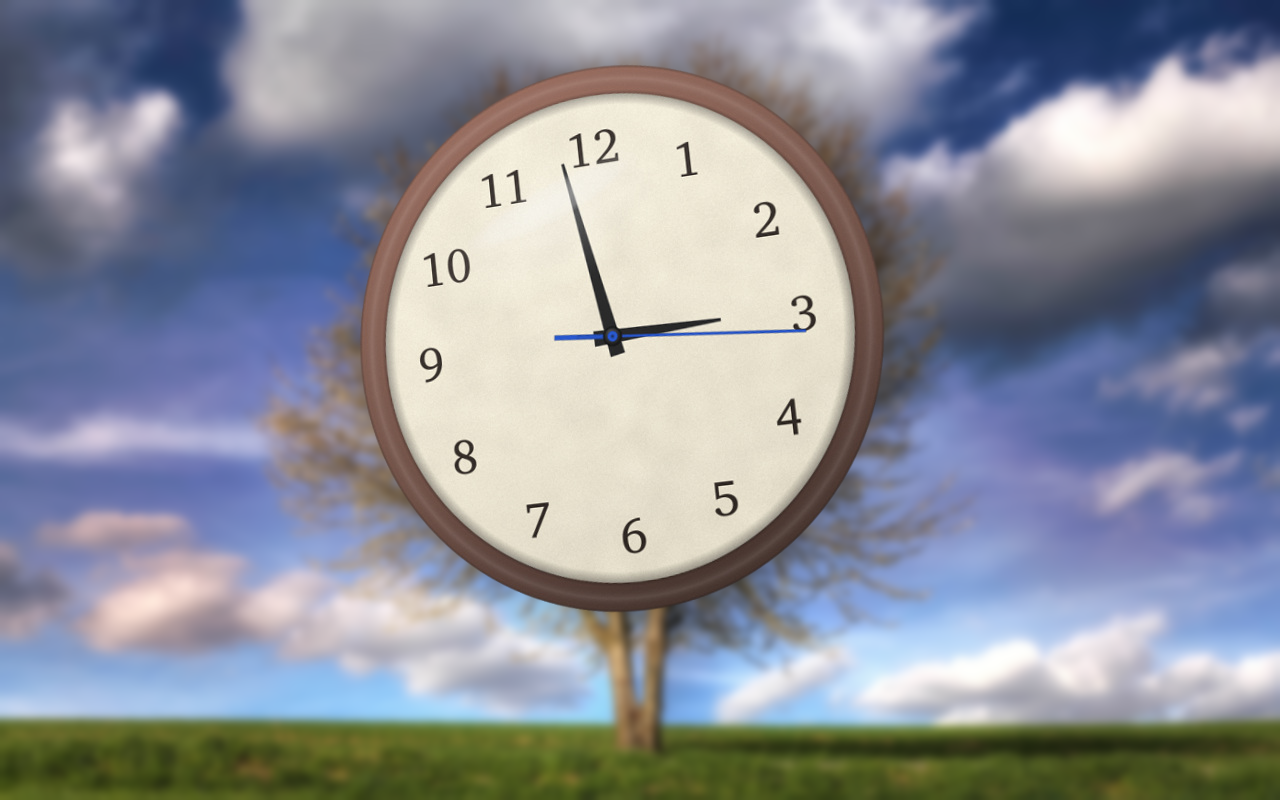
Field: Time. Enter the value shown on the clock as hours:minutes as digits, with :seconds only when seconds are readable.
2:58:16
